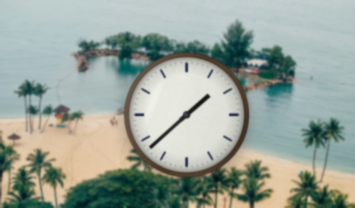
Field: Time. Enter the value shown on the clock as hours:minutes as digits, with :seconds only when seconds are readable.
1:38
